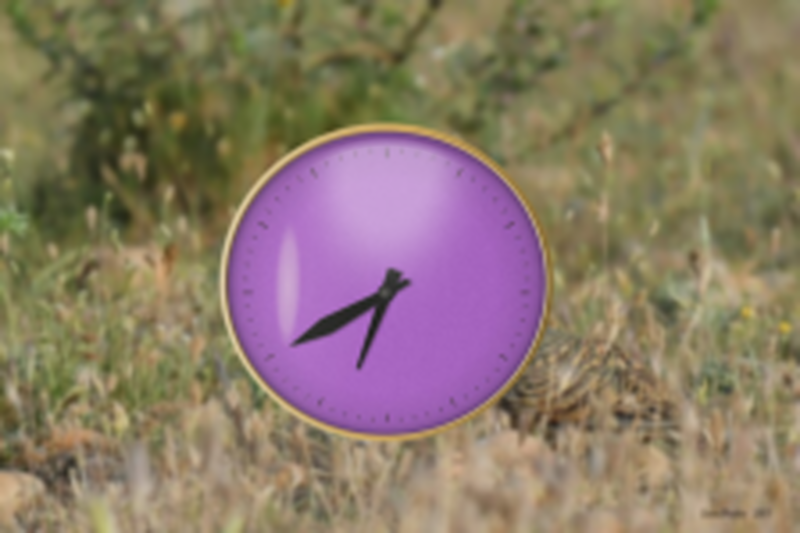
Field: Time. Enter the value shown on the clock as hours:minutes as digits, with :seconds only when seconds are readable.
6:40
